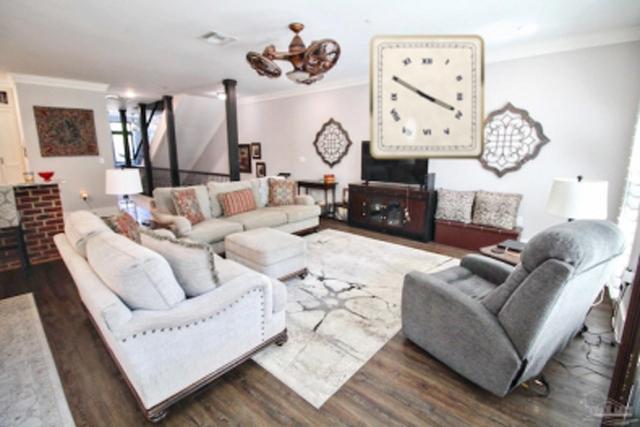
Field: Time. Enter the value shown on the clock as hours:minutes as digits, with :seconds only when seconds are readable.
3:50
